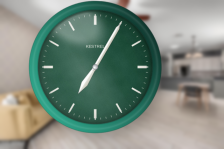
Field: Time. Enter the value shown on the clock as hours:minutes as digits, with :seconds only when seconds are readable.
7:05
